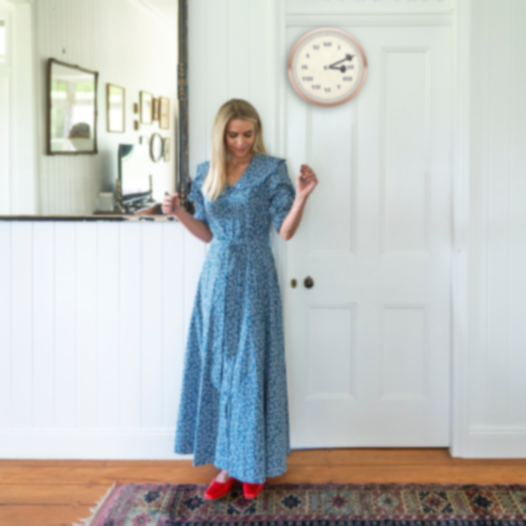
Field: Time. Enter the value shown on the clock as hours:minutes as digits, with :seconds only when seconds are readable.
3:11
